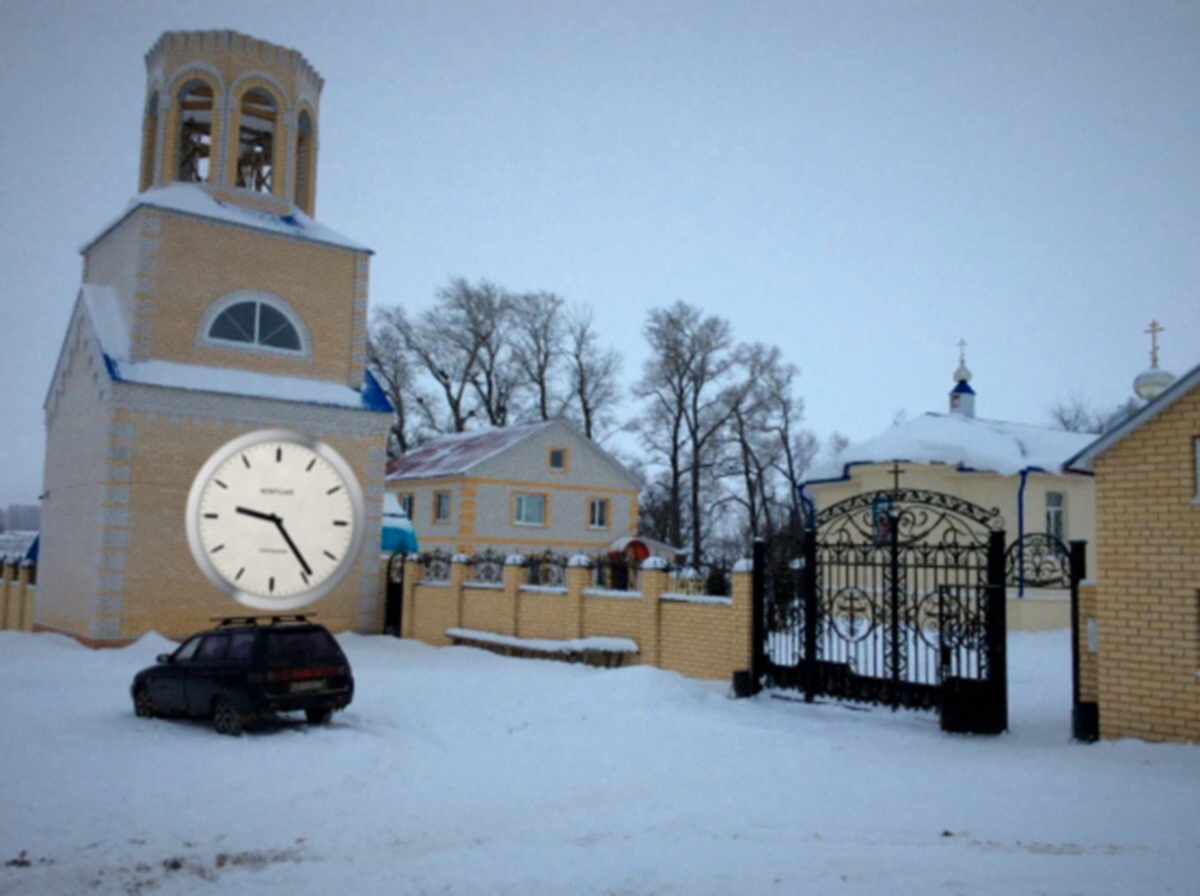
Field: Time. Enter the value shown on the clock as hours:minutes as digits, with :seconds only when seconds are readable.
9:24
